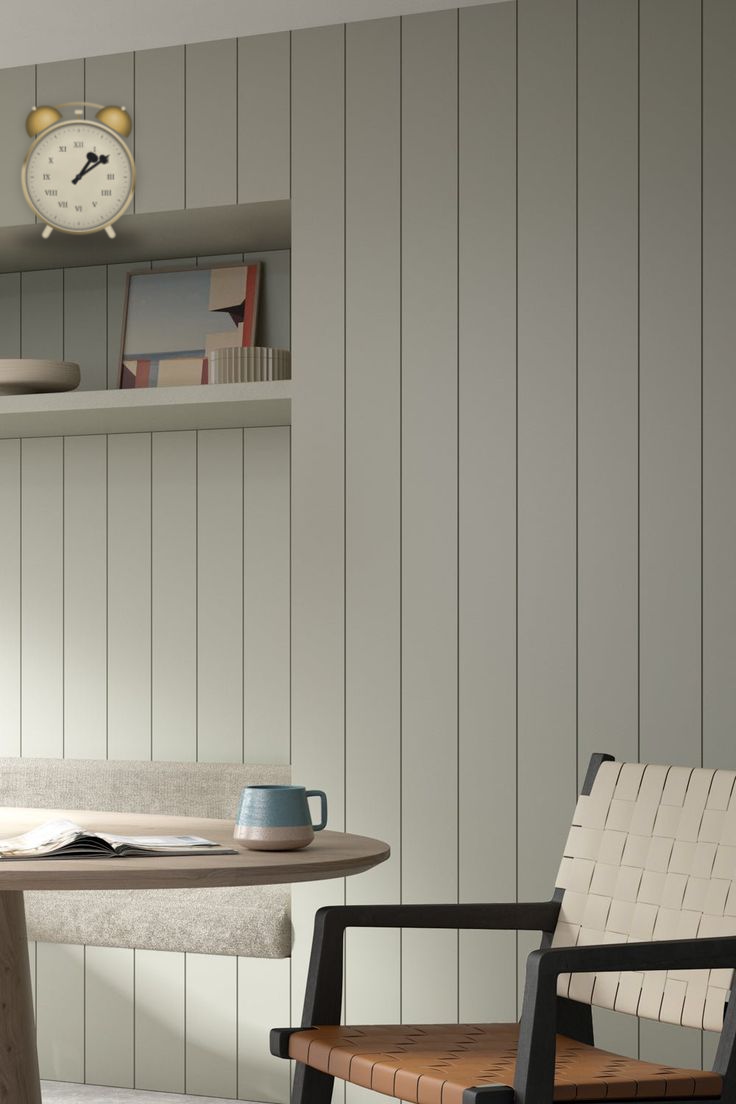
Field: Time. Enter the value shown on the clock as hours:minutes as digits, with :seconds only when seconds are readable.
1:09
